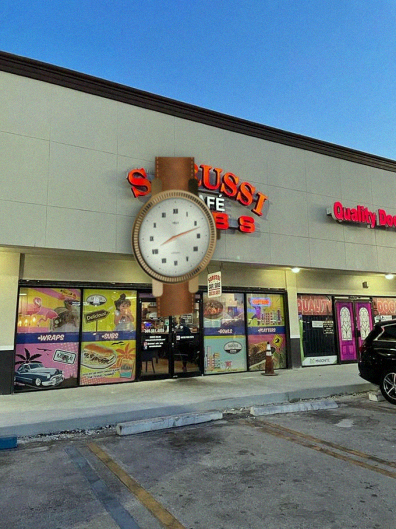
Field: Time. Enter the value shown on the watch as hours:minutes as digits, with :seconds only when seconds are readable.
8:12
